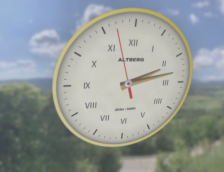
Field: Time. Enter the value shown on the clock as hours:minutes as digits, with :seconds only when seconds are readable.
2:12:57
